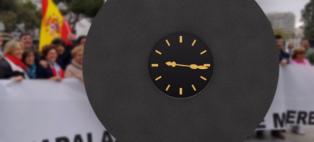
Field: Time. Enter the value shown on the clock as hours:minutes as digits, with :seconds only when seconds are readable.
9:16
